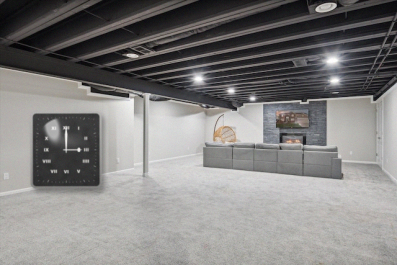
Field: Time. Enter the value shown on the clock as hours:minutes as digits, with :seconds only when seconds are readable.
3:00
